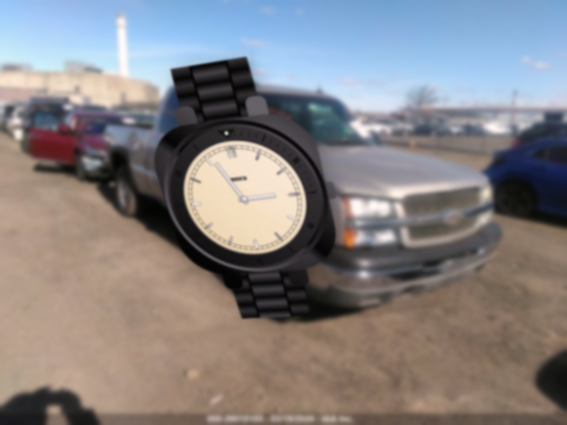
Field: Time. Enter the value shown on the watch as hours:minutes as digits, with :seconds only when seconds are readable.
2:56
